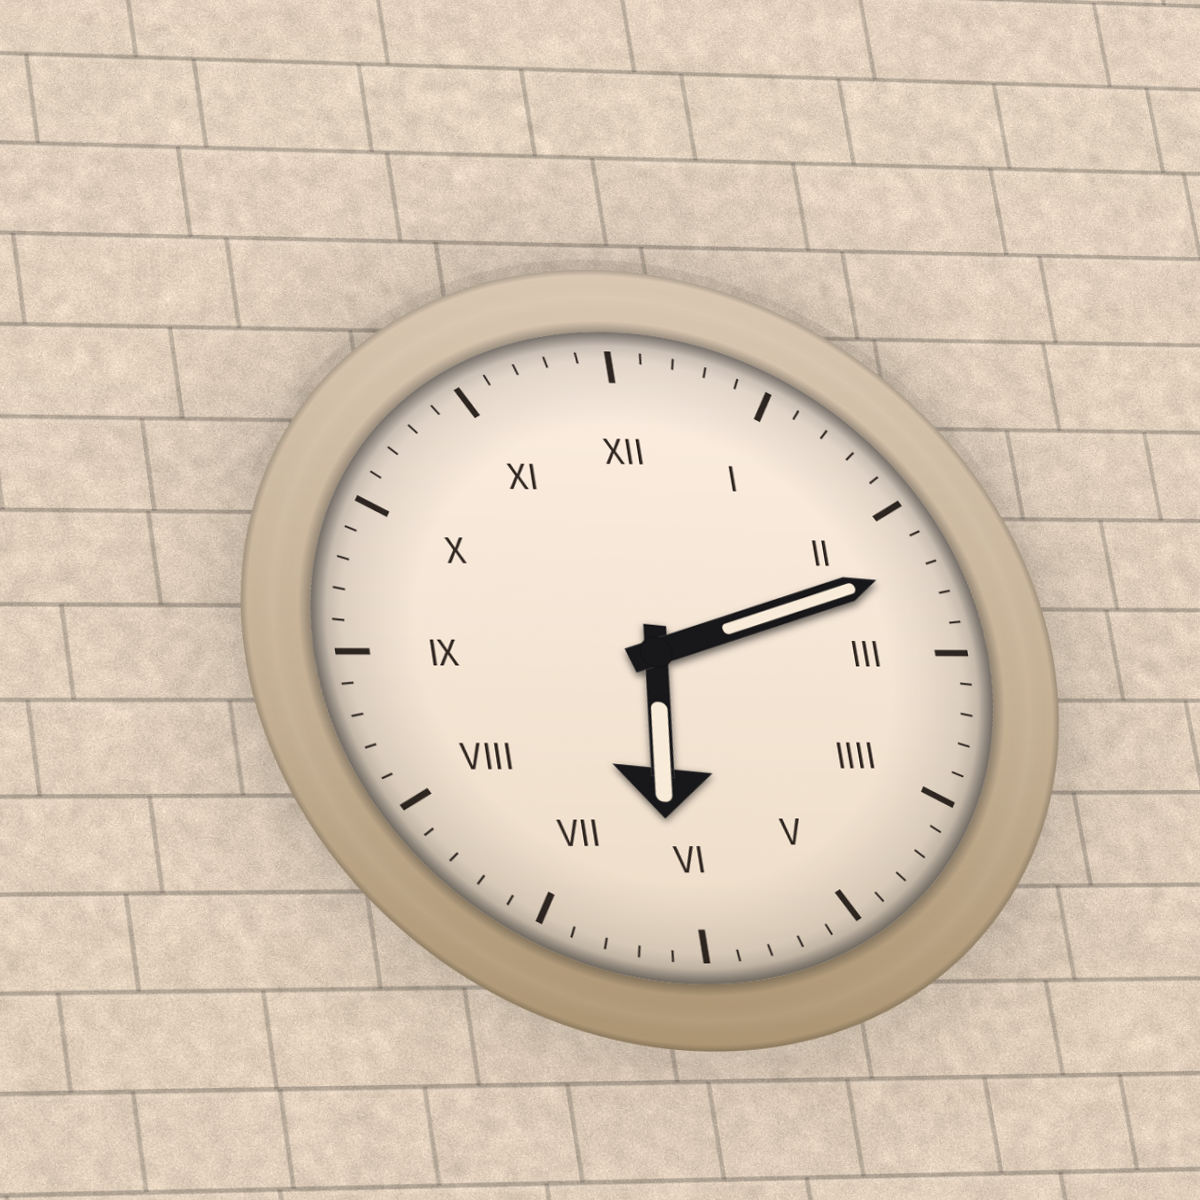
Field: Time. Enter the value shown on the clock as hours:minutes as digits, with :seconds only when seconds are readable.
6:12
